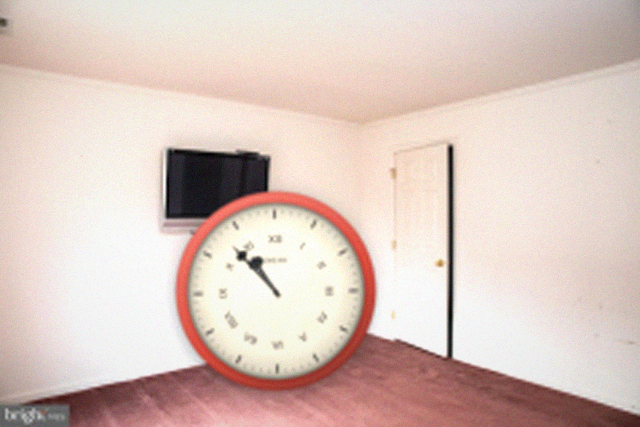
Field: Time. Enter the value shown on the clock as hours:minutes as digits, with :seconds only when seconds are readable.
10:53
